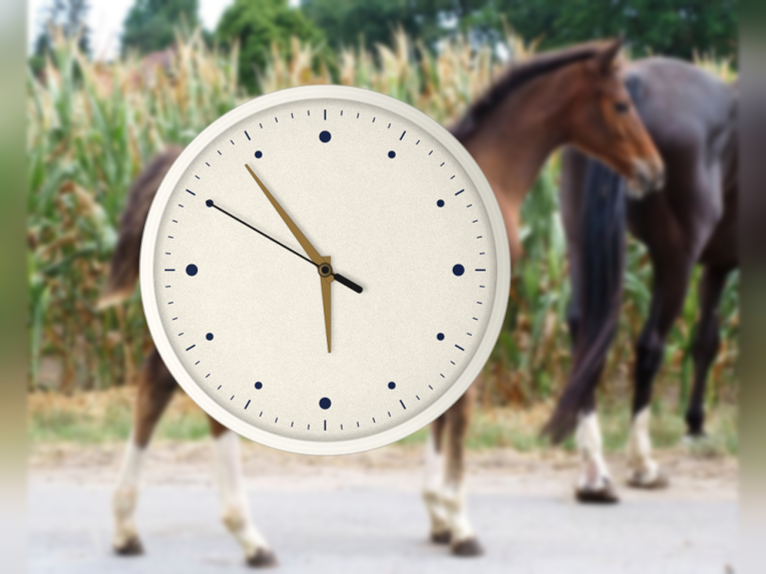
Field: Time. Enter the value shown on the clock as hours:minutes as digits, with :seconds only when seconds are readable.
5:53:50
